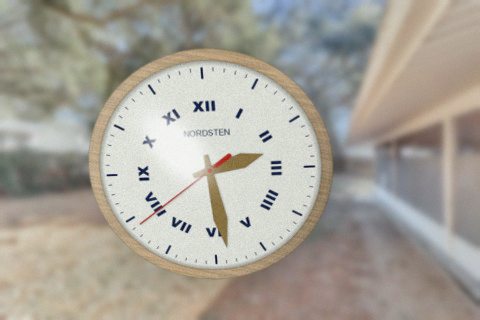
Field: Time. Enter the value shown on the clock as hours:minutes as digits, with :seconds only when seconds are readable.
2:28:39
